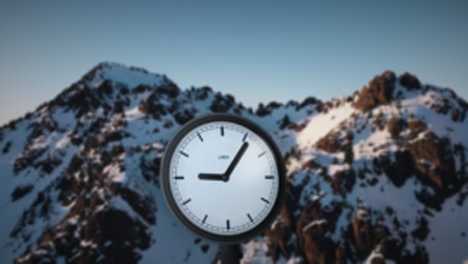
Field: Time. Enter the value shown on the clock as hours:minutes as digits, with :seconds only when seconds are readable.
9:06
